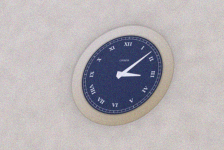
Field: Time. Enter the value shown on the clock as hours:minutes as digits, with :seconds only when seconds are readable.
3:08
